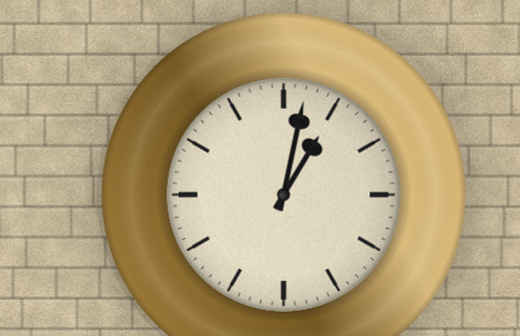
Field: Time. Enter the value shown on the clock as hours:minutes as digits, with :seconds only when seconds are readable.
1:02
